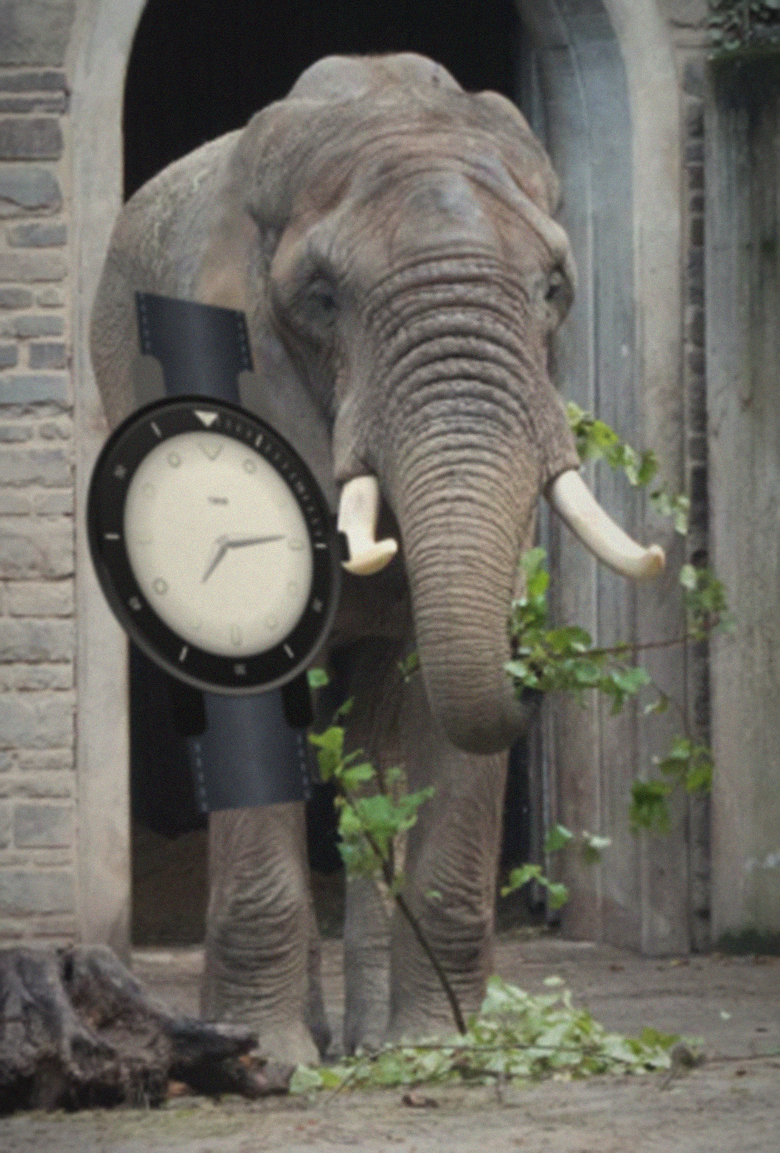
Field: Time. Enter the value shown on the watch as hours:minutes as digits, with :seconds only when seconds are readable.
7:14
